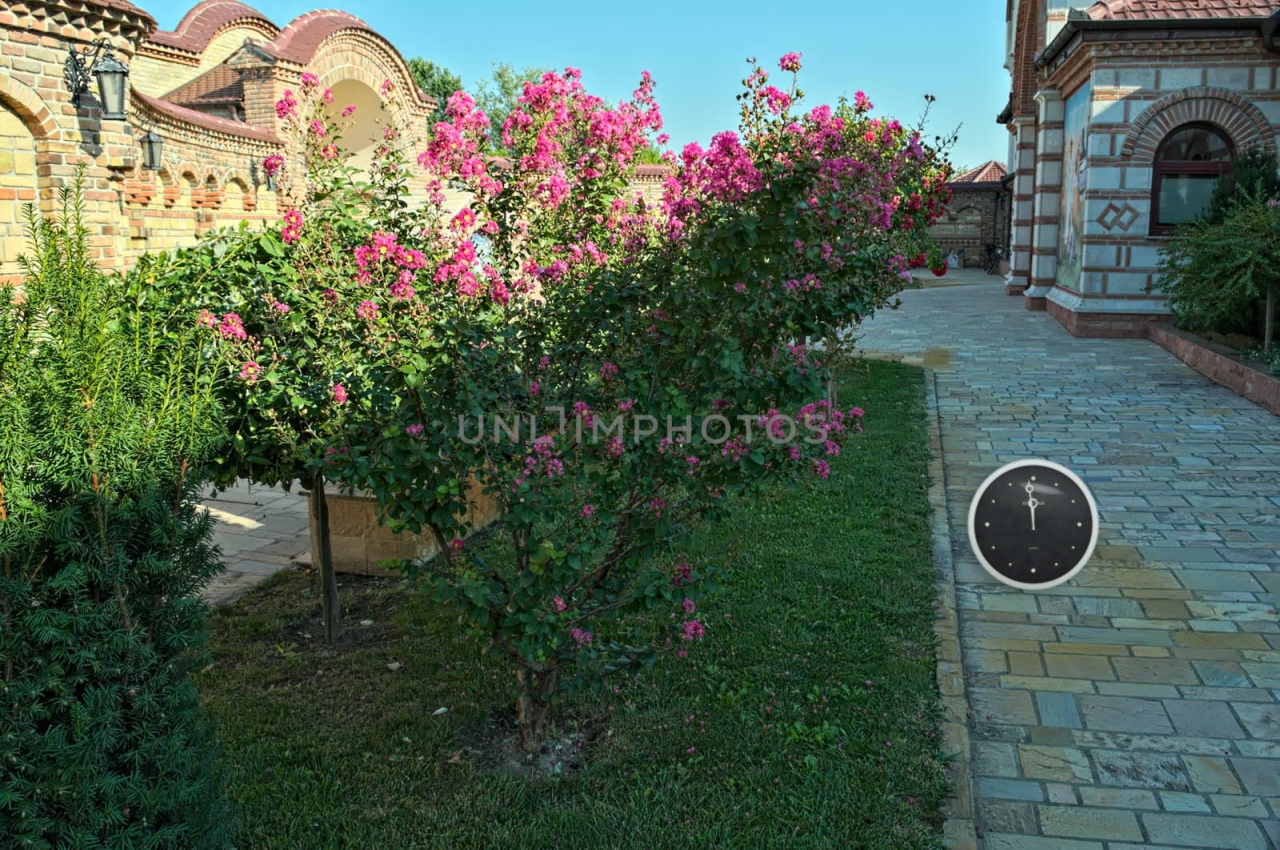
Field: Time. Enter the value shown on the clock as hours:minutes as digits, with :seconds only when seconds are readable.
11:59
